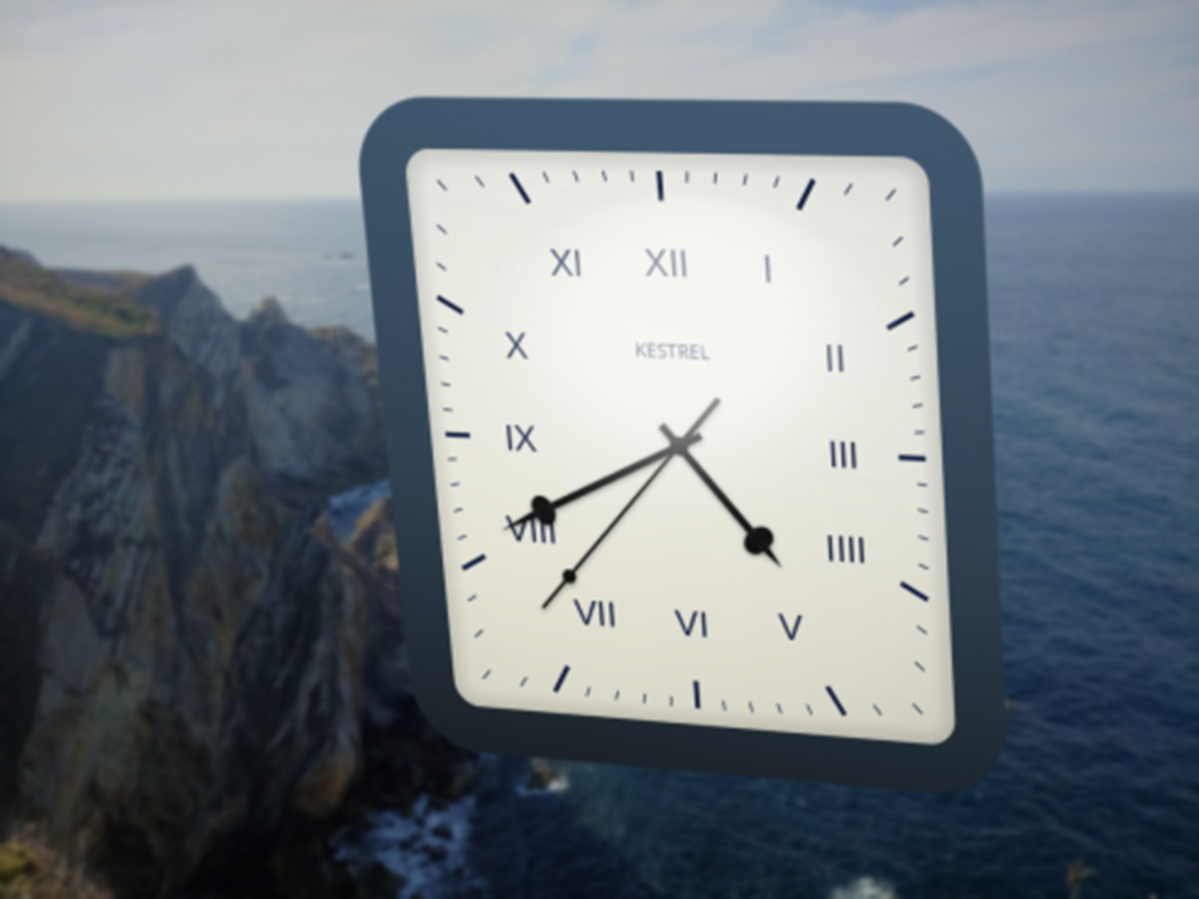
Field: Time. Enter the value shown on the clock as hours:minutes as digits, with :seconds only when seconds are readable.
4:40:37
